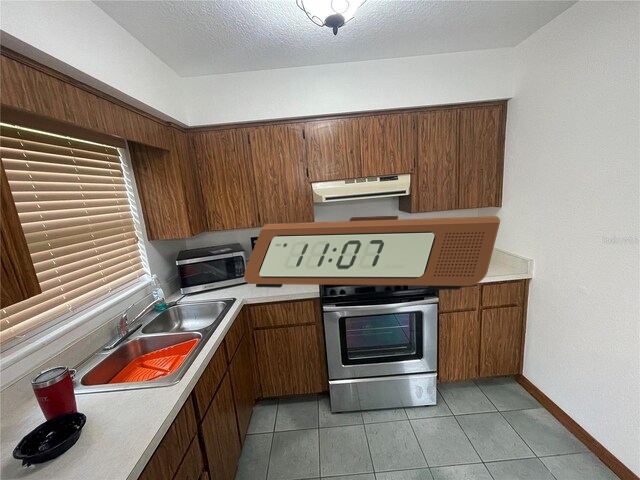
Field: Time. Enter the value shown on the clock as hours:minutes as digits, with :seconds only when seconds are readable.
11:07
